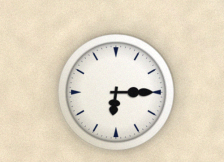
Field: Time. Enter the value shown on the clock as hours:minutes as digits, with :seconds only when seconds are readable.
6:15
